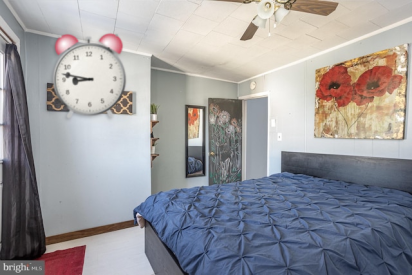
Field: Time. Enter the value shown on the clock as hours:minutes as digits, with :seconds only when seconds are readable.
8:47
